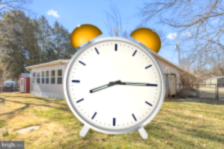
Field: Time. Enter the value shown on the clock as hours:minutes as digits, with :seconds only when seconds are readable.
8:15
